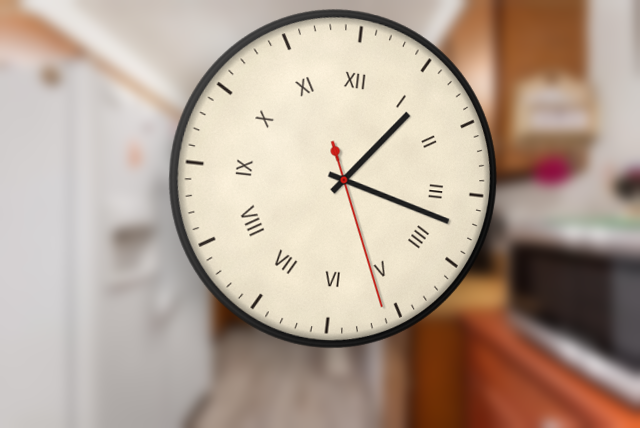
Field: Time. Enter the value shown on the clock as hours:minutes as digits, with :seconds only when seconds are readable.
1:17:26
